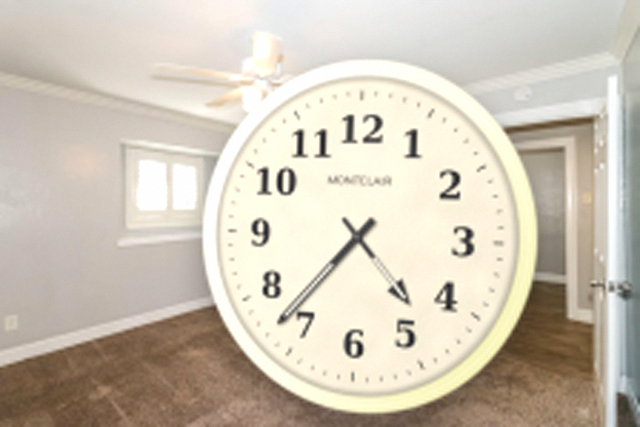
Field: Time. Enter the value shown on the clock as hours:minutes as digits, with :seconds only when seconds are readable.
4:37
